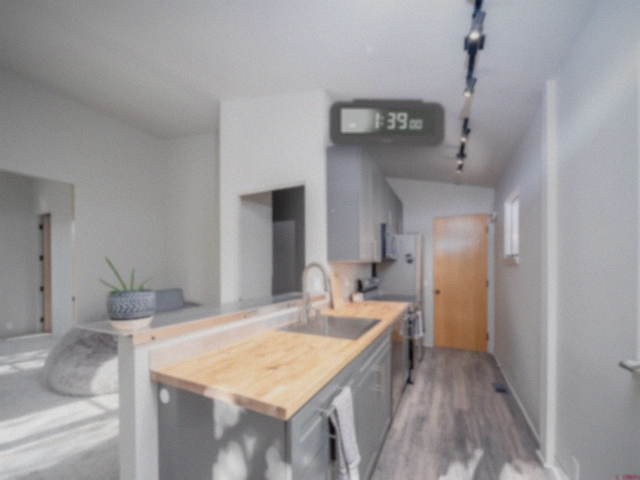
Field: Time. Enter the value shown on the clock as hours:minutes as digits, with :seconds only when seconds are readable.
1:39
